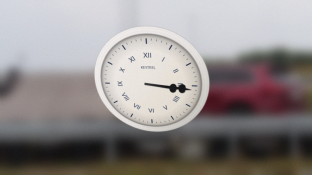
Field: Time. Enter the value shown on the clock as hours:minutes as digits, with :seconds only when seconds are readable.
3:16
